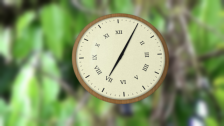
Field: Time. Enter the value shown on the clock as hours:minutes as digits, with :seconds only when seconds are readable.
7:05
